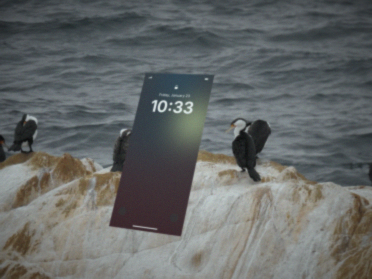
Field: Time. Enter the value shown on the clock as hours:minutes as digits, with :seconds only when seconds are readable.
10:33
